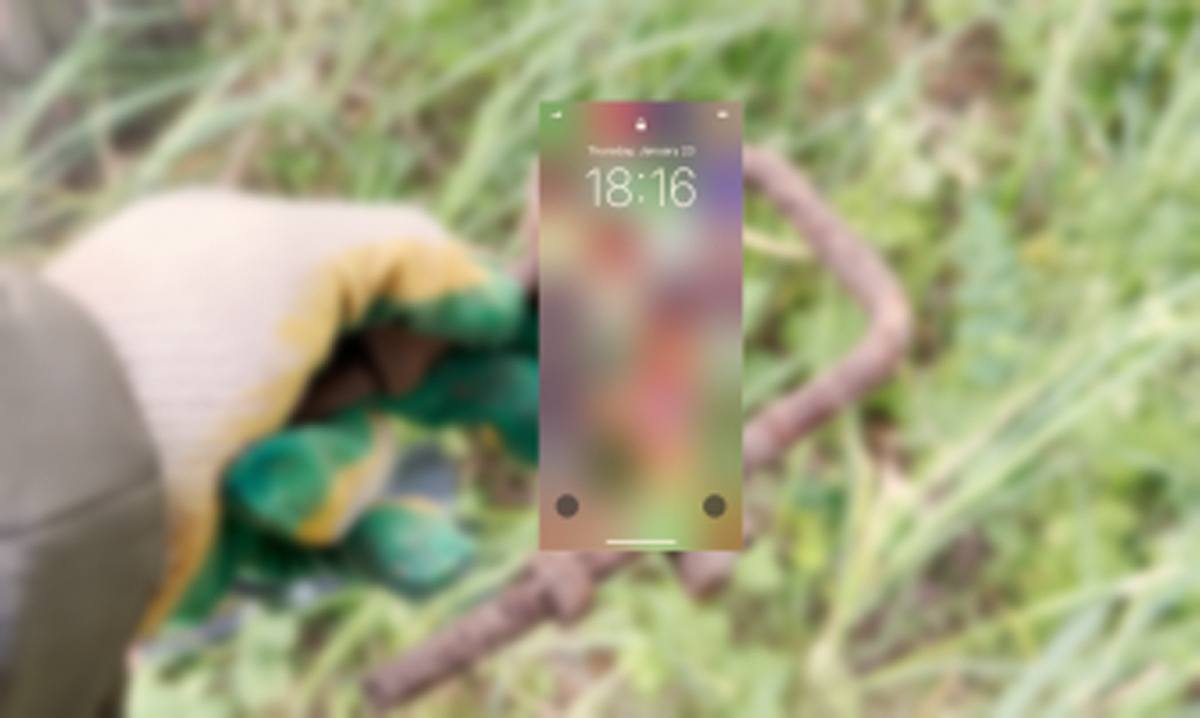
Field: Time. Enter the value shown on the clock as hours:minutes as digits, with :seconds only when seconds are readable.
18:16
